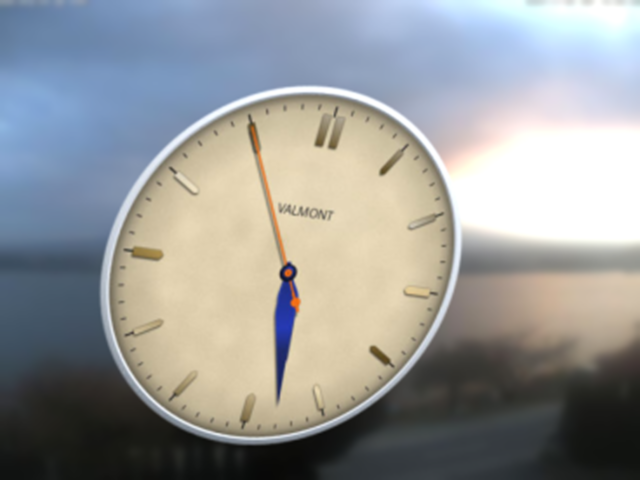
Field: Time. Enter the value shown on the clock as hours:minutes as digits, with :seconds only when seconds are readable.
5:27:55
